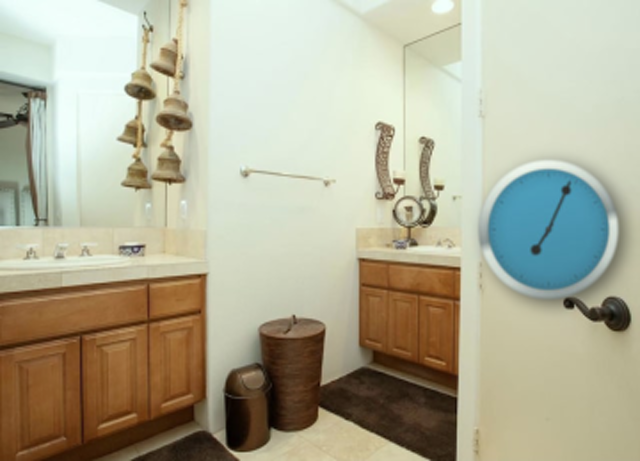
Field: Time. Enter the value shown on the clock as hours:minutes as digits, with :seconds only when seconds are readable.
7:04
